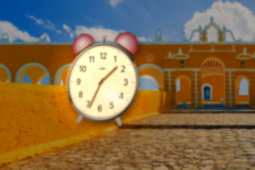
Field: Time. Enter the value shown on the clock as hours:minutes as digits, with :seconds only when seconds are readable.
1:34
